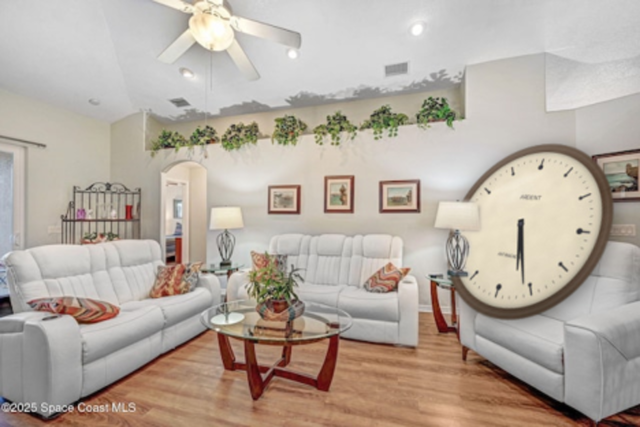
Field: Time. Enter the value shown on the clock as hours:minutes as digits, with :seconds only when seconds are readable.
5:26
